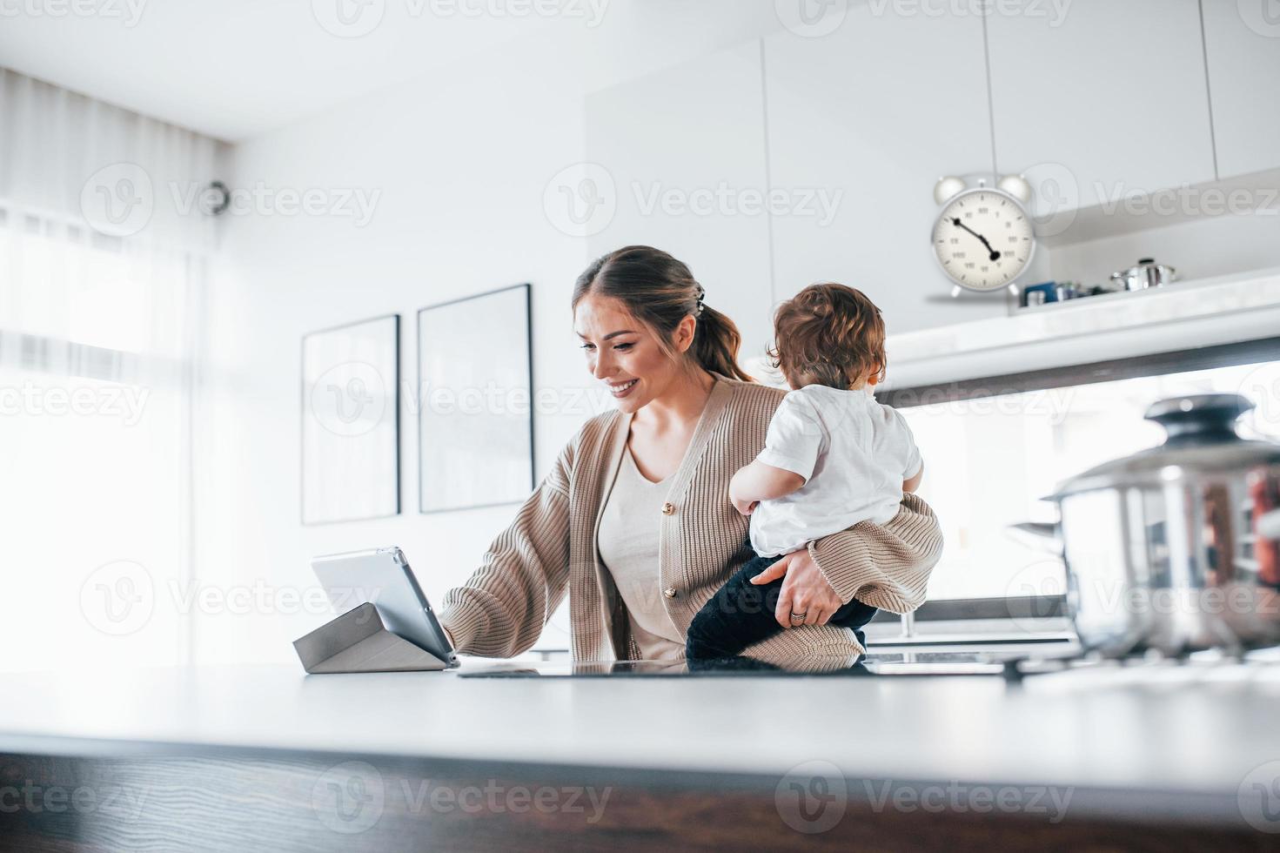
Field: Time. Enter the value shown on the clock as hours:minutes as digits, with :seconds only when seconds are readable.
4:51
